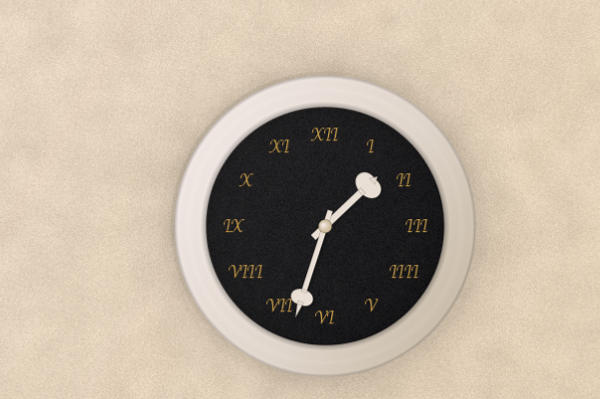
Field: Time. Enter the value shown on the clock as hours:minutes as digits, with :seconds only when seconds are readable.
1:33
